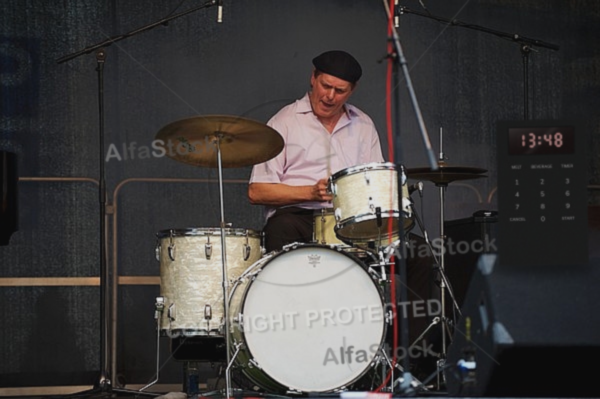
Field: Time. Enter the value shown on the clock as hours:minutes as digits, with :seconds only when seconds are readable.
13:48
